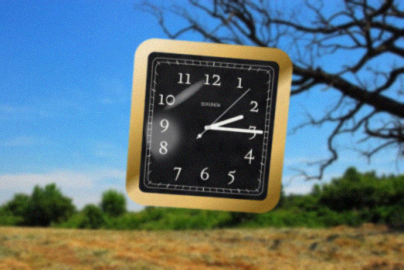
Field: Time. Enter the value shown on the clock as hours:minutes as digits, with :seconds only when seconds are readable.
2:15:07
